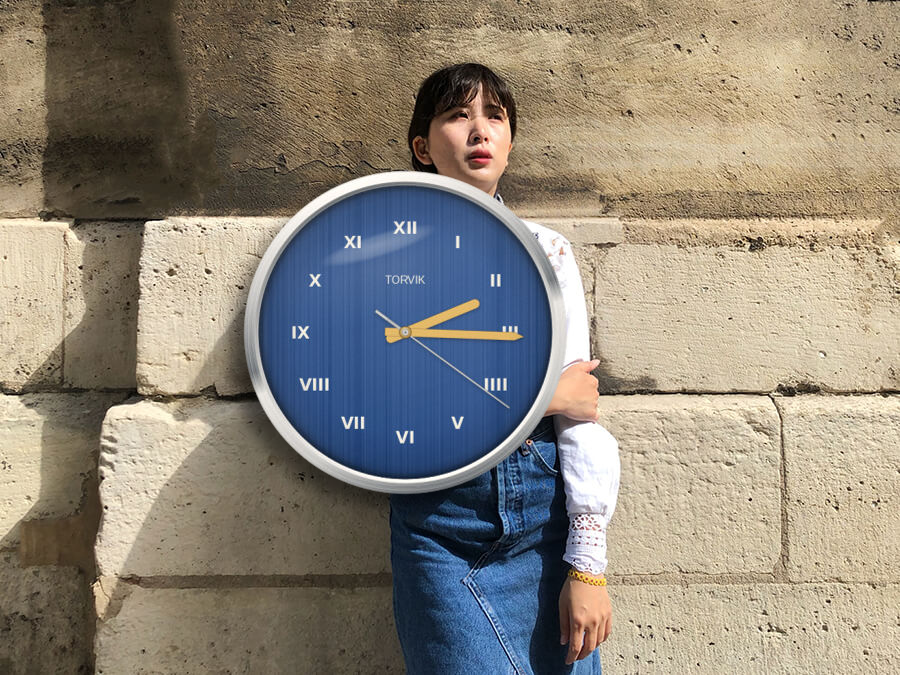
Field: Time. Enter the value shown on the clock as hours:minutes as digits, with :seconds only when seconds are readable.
2:15:21
